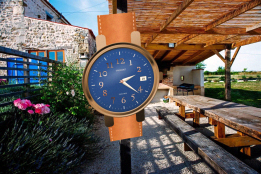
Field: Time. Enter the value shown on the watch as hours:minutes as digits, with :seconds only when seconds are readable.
2:22
